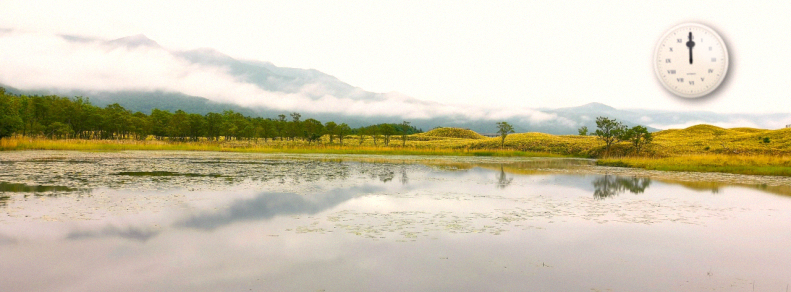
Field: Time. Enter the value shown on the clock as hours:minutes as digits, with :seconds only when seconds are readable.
12:00
